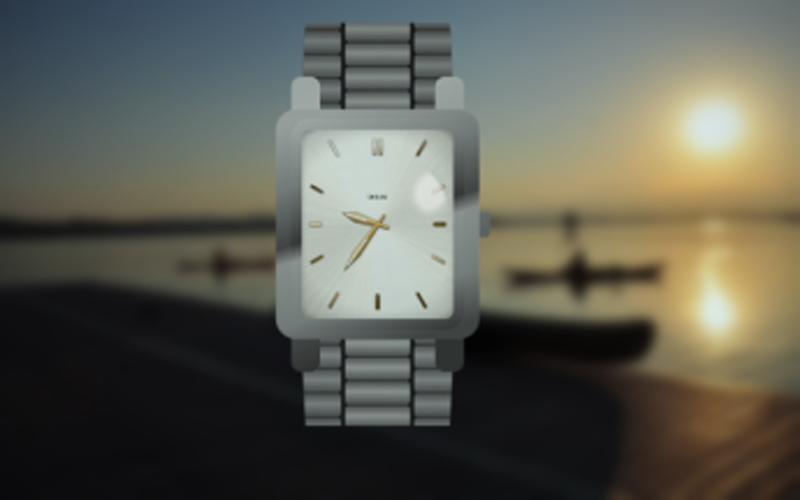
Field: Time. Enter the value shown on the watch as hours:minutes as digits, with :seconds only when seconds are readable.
9:36
